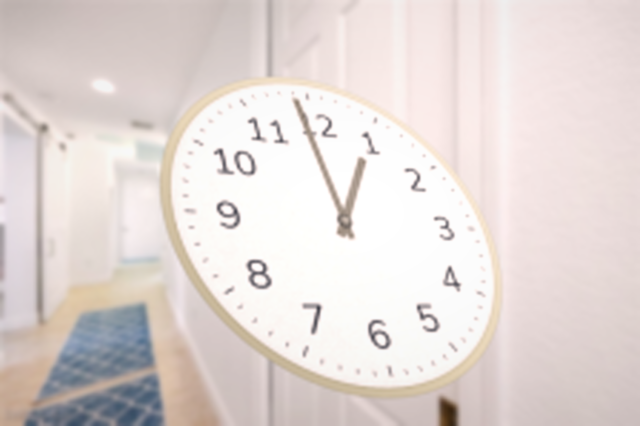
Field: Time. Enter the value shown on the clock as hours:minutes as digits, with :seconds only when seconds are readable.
12:59
